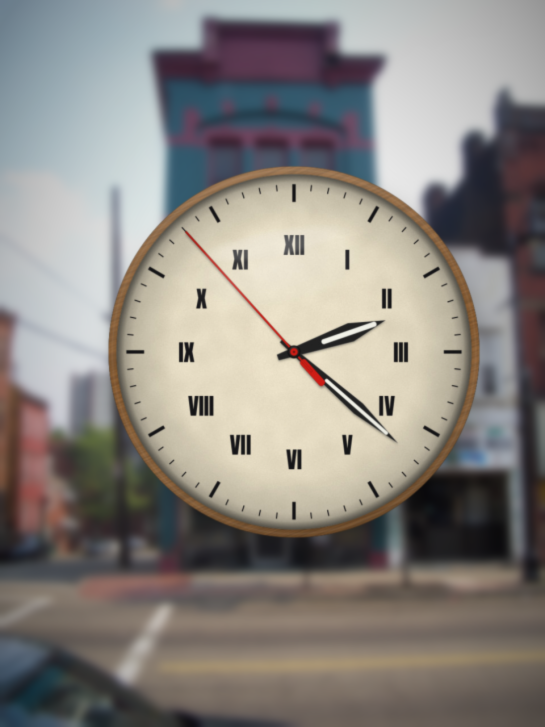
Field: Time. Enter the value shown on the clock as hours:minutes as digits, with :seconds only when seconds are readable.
2:21:53
